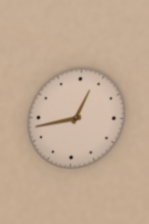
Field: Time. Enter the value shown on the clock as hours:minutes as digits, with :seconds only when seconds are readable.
12:43
